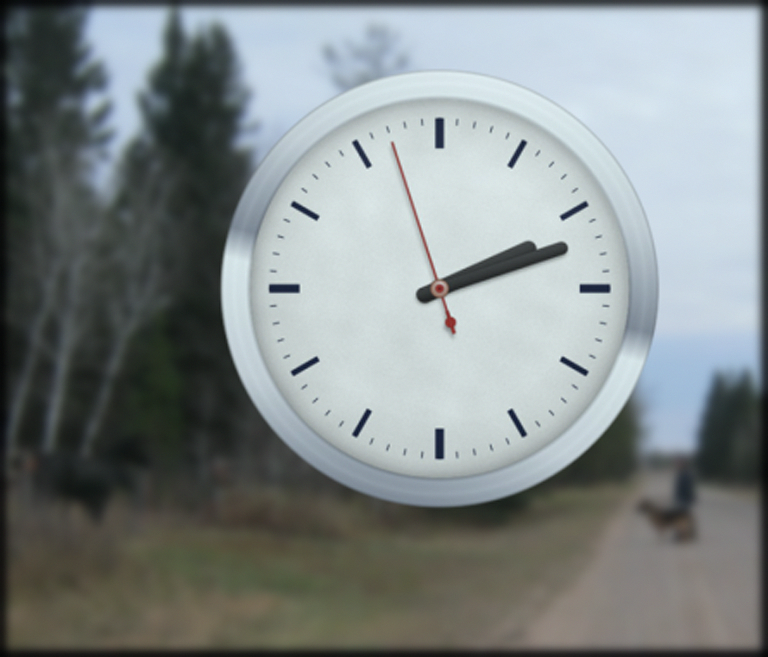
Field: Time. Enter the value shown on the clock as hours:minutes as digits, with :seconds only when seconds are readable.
2:11:57
